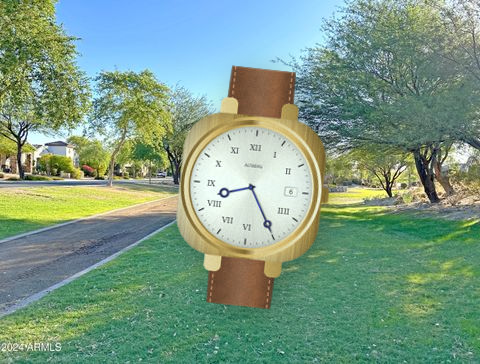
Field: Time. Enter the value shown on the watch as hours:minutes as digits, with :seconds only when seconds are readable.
8:25
